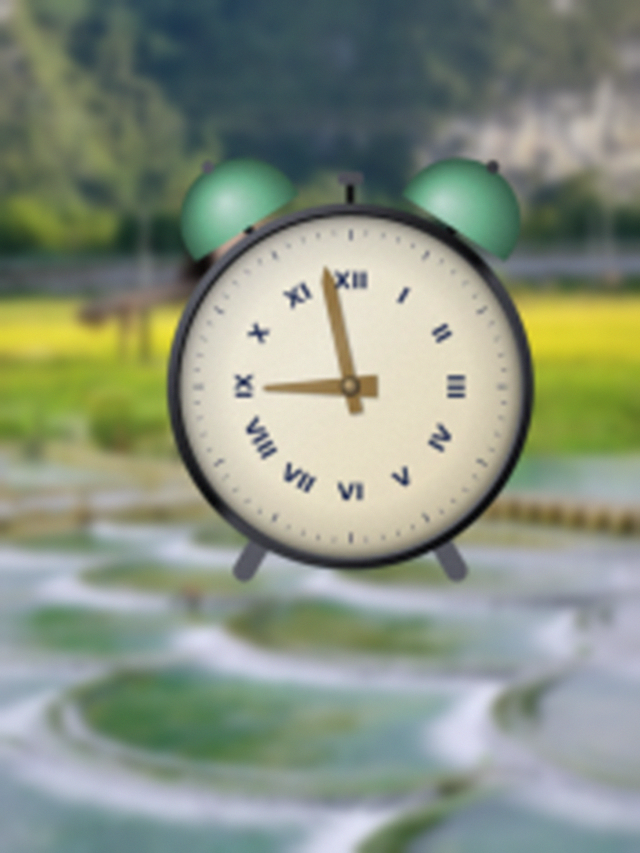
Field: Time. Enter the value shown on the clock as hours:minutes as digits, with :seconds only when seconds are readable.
8:58
